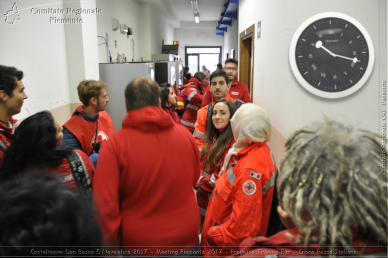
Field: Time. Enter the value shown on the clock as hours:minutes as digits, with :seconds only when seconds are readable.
10:18
